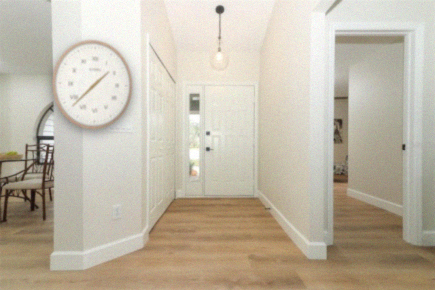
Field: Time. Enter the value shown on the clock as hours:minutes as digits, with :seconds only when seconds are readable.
1:38
